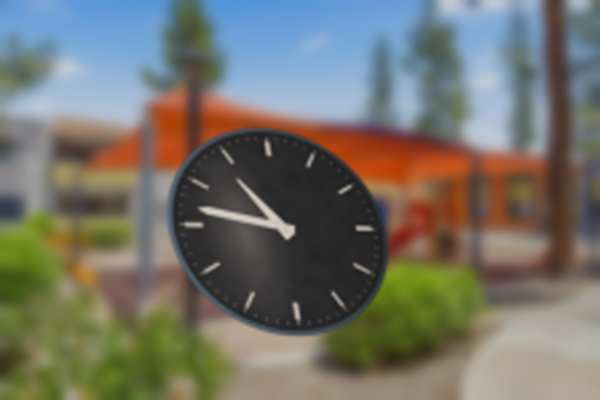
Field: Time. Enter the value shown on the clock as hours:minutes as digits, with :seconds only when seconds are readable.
10:47
